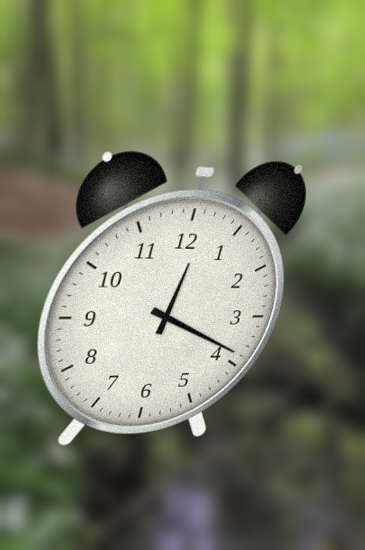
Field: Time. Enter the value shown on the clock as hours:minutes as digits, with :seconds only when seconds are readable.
12:19
